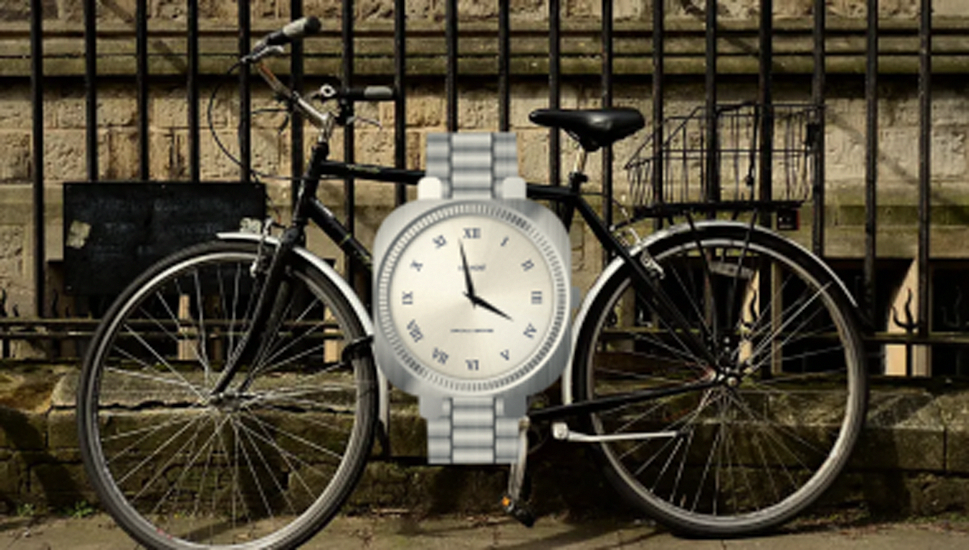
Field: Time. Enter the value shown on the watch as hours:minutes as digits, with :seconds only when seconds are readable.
3:58
